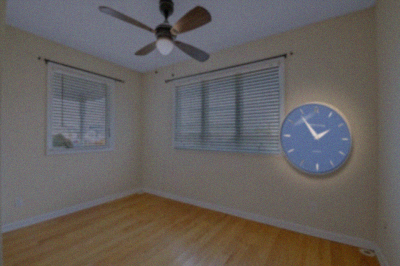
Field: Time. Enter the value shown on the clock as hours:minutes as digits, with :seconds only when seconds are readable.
1:54
